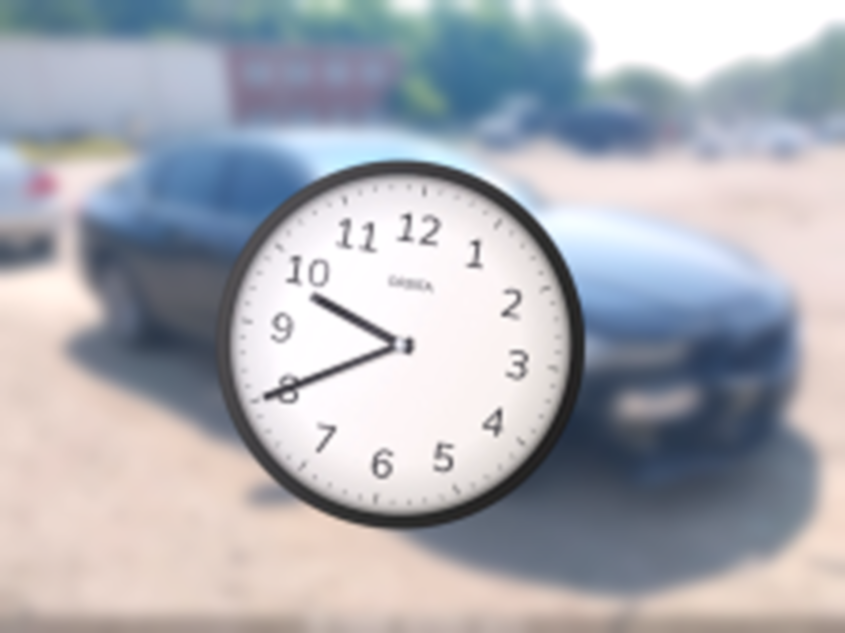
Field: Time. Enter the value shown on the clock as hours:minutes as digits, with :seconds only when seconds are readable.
9:40
